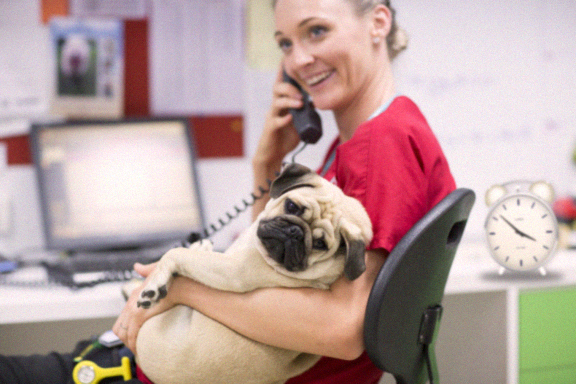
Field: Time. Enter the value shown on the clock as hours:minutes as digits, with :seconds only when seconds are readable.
3:52
